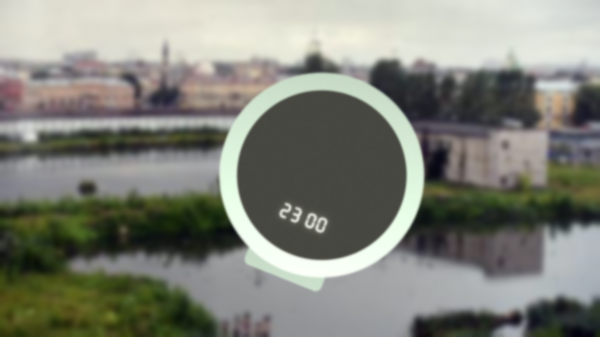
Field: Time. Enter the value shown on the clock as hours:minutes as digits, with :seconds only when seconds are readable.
23:00
